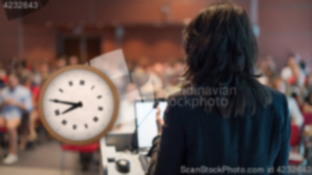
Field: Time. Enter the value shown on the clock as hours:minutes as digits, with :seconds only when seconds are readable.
7:45
